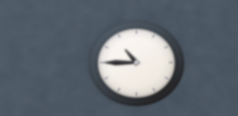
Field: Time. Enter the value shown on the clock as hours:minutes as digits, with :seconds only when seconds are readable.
10:45
